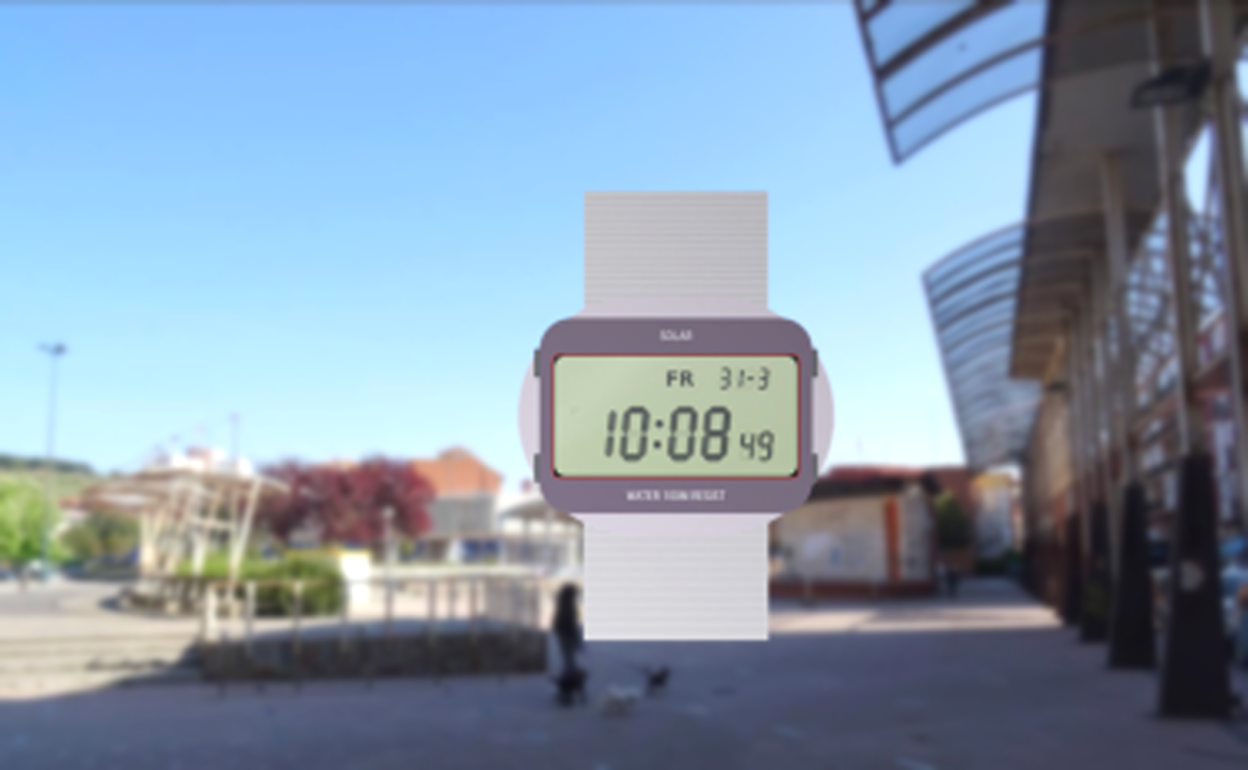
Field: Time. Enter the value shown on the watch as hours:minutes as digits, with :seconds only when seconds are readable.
10:08:49
